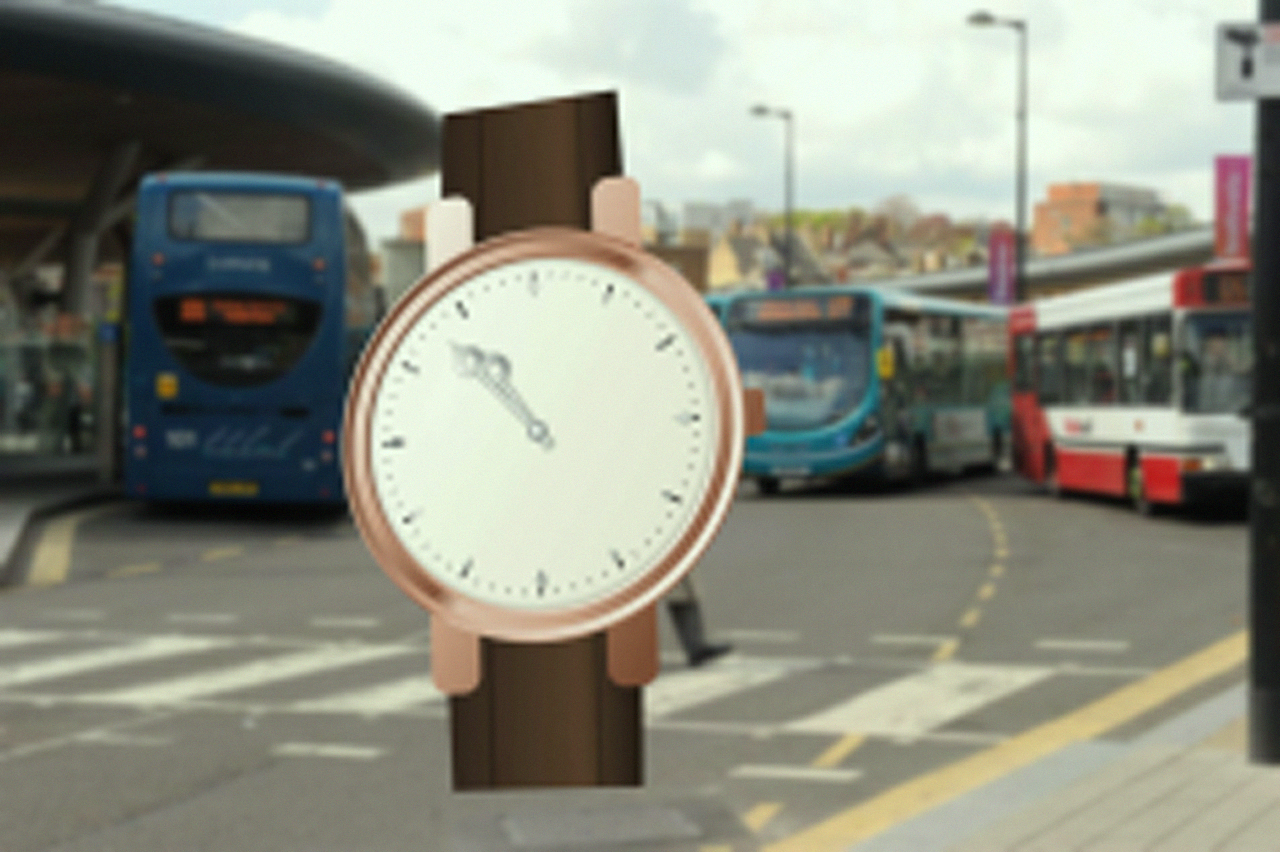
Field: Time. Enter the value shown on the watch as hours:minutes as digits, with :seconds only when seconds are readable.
10:53
